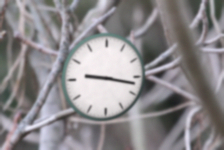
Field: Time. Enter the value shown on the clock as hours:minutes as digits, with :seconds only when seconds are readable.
9:17
